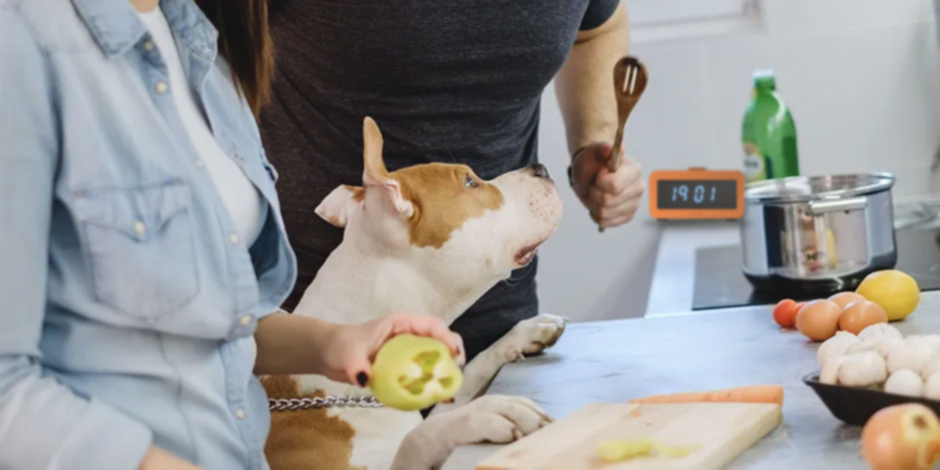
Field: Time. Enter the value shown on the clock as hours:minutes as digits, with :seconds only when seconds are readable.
19:01
